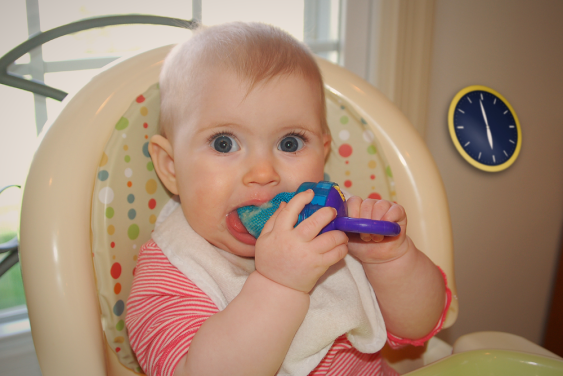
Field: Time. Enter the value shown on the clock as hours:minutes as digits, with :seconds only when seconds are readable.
5:59
